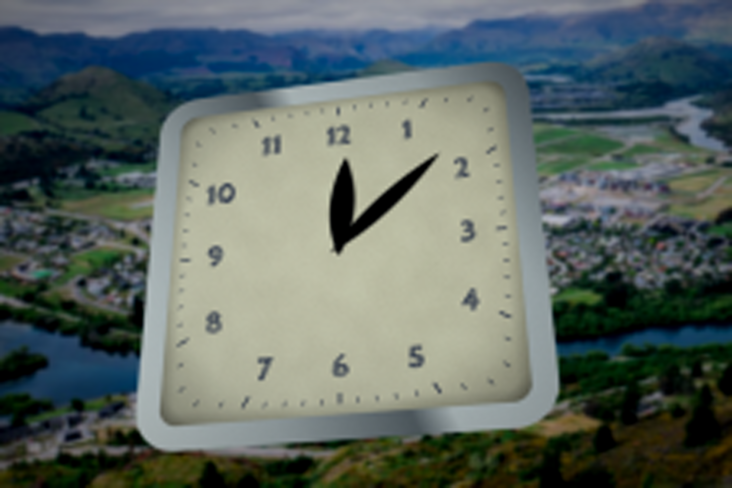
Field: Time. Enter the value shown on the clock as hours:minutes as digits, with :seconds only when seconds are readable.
12:08
